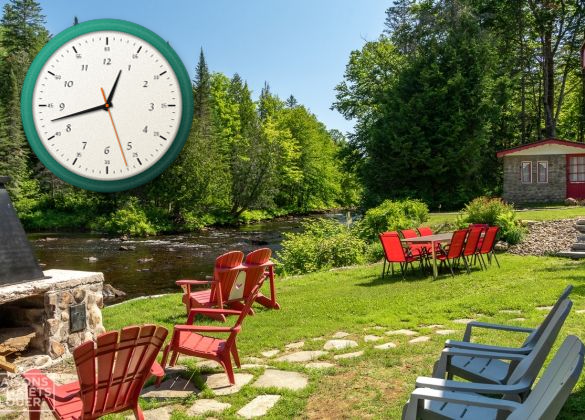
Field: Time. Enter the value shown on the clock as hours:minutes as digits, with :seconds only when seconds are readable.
12:42:27
